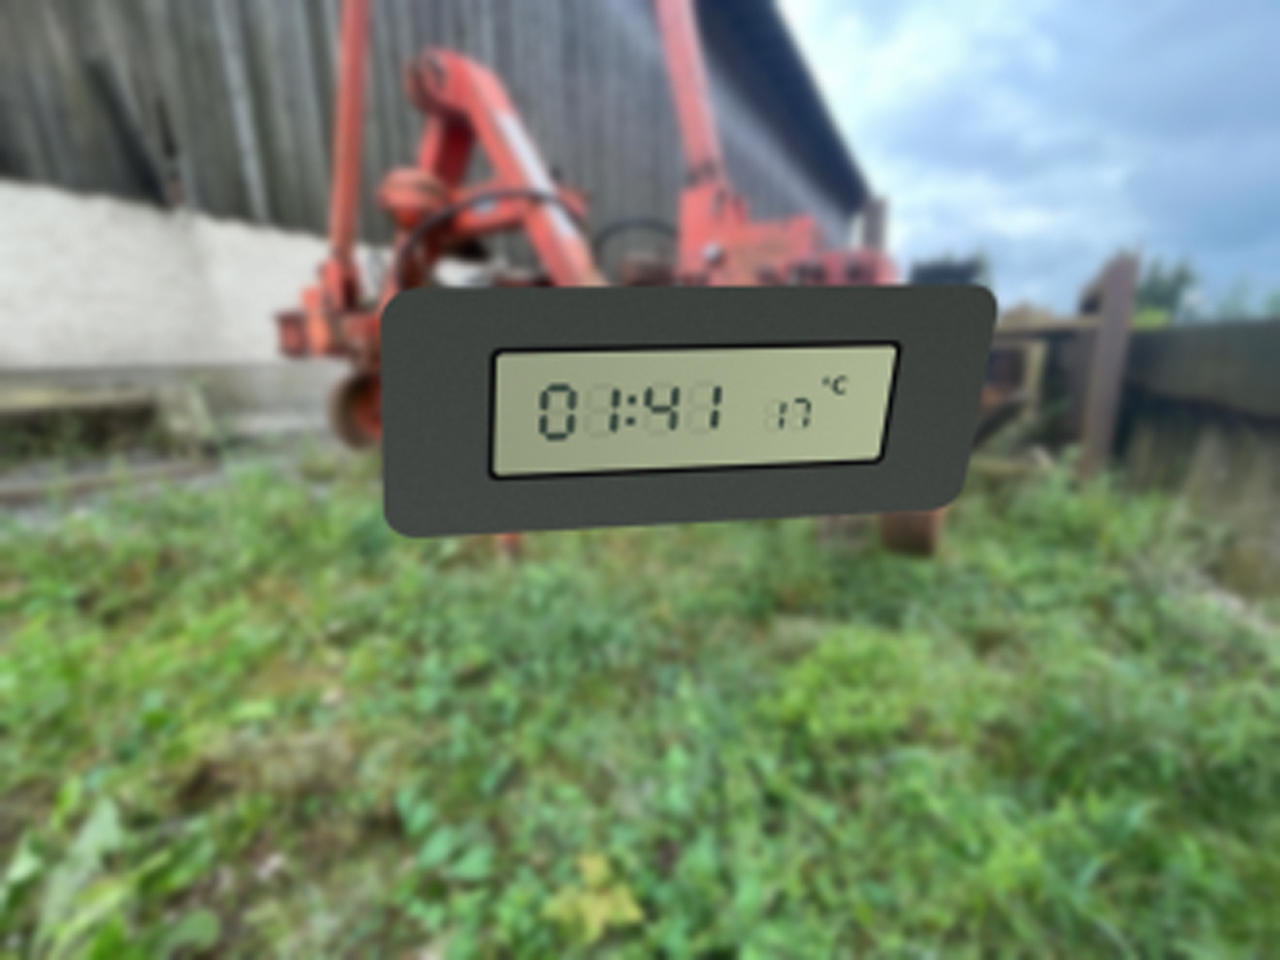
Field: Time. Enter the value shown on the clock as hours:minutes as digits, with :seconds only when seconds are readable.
1:41
